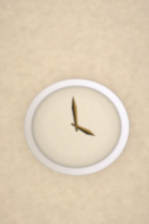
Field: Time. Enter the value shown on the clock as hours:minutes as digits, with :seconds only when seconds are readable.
3:59
